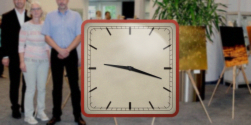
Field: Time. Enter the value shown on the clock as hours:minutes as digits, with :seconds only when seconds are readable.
9:18
